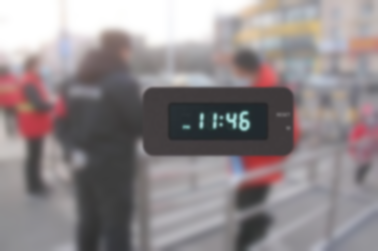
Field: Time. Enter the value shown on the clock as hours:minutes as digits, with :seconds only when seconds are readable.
11:46
